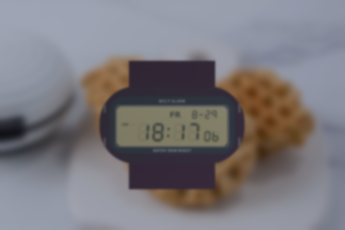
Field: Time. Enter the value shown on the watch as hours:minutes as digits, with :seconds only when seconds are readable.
18:17
